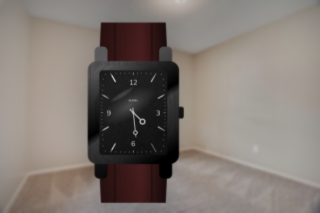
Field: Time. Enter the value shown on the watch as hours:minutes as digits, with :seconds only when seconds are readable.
4:29
